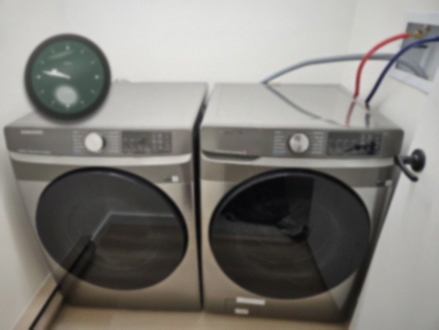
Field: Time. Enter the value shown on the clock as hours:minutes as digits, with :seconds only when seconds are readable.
9:47
